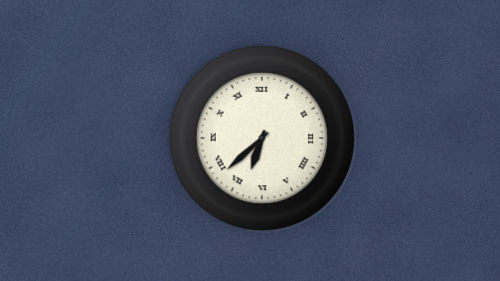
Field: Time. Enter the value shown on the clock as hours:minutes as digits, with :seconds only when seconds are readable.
6:38
